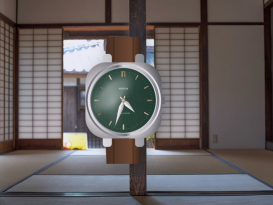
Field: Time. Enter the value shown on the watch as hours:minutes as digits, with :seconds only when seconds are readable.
4:33
